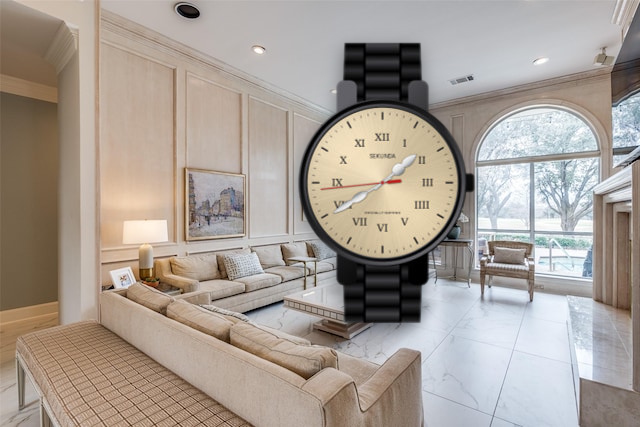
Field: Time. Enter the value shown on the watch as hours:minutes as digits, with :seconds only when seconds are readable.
1:39:44
